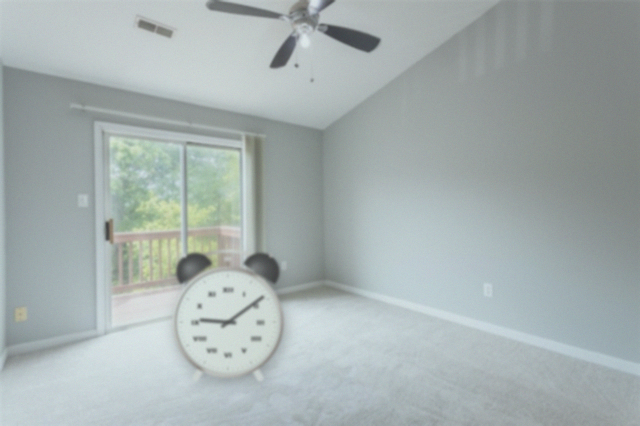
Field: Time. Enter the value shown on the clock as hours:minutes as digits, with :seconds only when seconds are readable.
9:09
